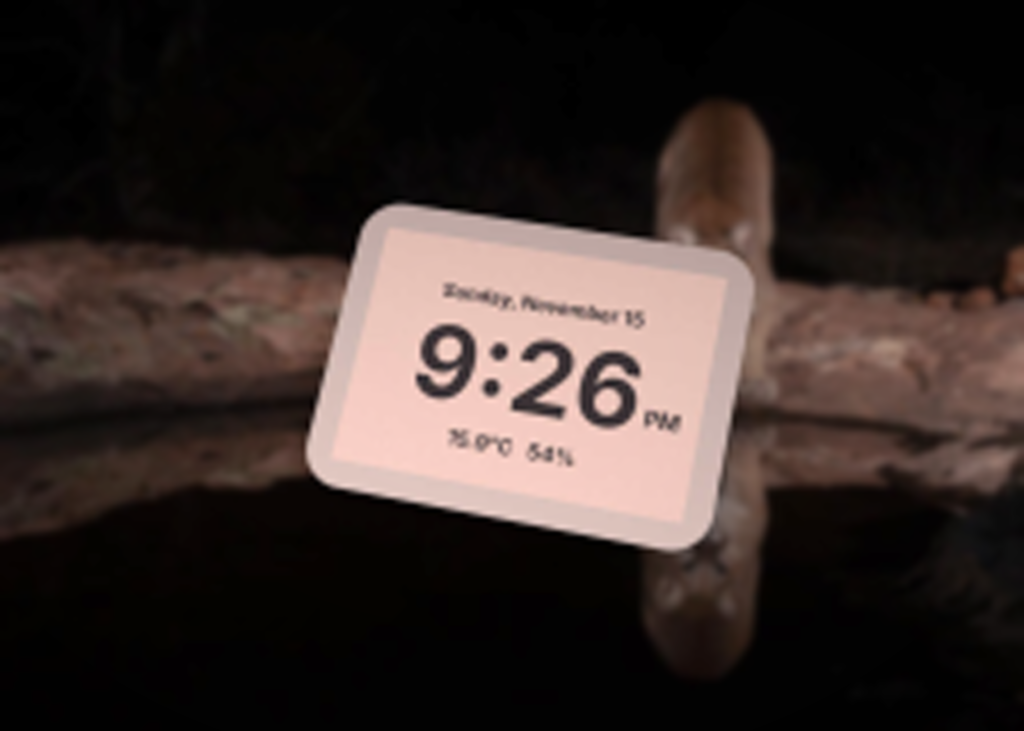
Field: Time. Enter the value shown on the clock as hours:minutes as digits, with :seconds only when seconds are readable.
9:26
